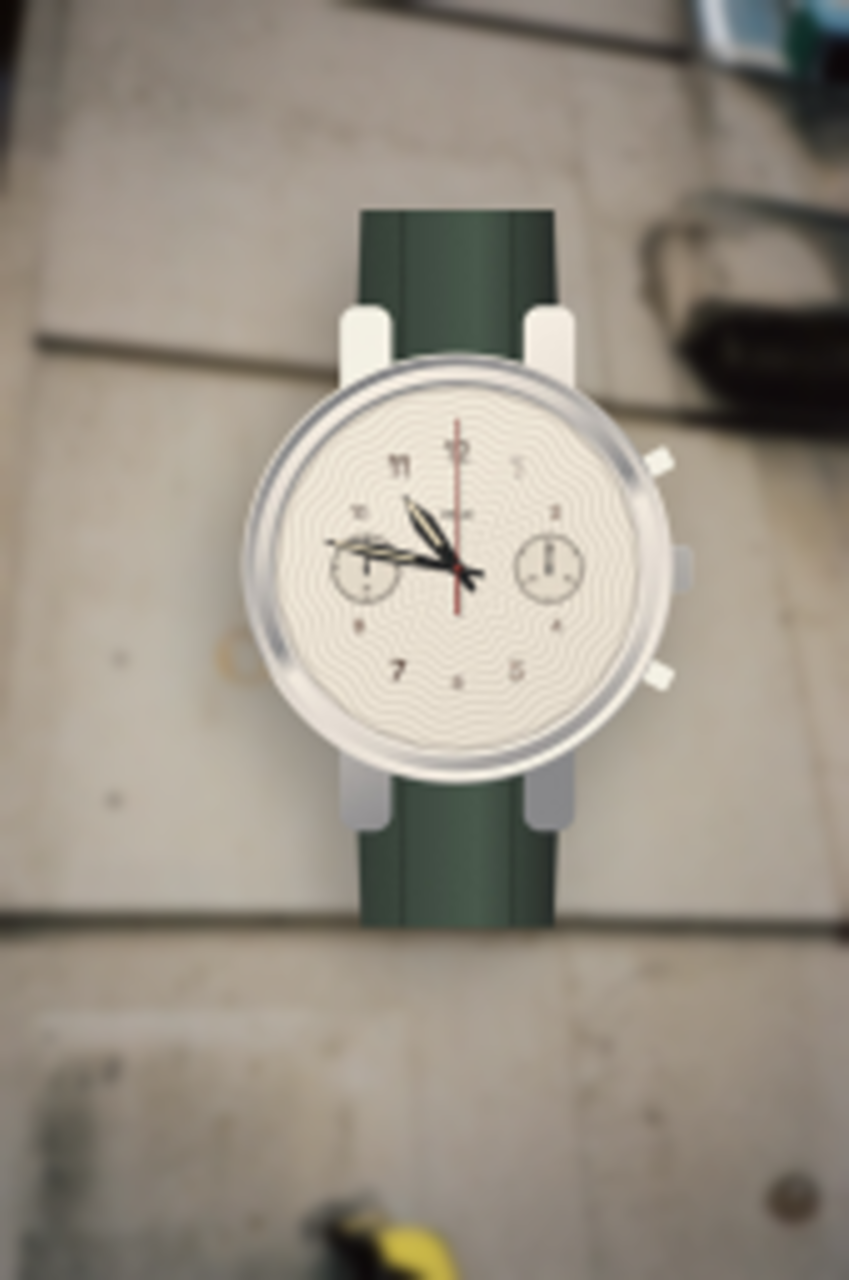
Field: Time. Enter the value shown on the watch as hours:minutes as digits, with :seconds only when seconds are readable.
10:47
